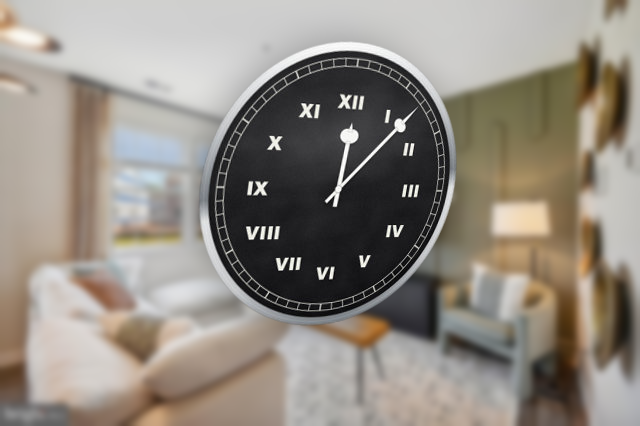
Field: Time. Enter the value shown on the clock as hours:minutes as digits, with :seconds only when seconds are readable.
12:07
